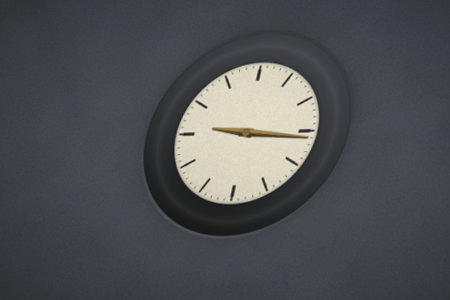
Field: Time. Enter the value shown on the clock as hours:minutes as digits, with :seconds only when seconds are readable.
9:16
